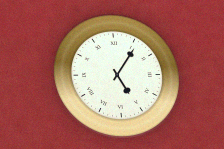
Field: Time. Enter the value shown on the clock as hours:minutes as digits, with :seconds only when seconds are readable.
5:06
